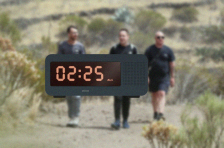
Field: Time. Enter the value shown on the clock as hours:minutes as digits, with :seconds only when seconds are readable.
2:25
